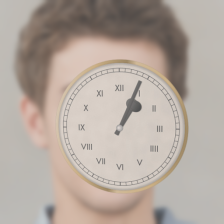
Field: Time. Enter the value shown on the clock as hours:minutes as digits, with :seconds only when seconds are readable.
1:04
